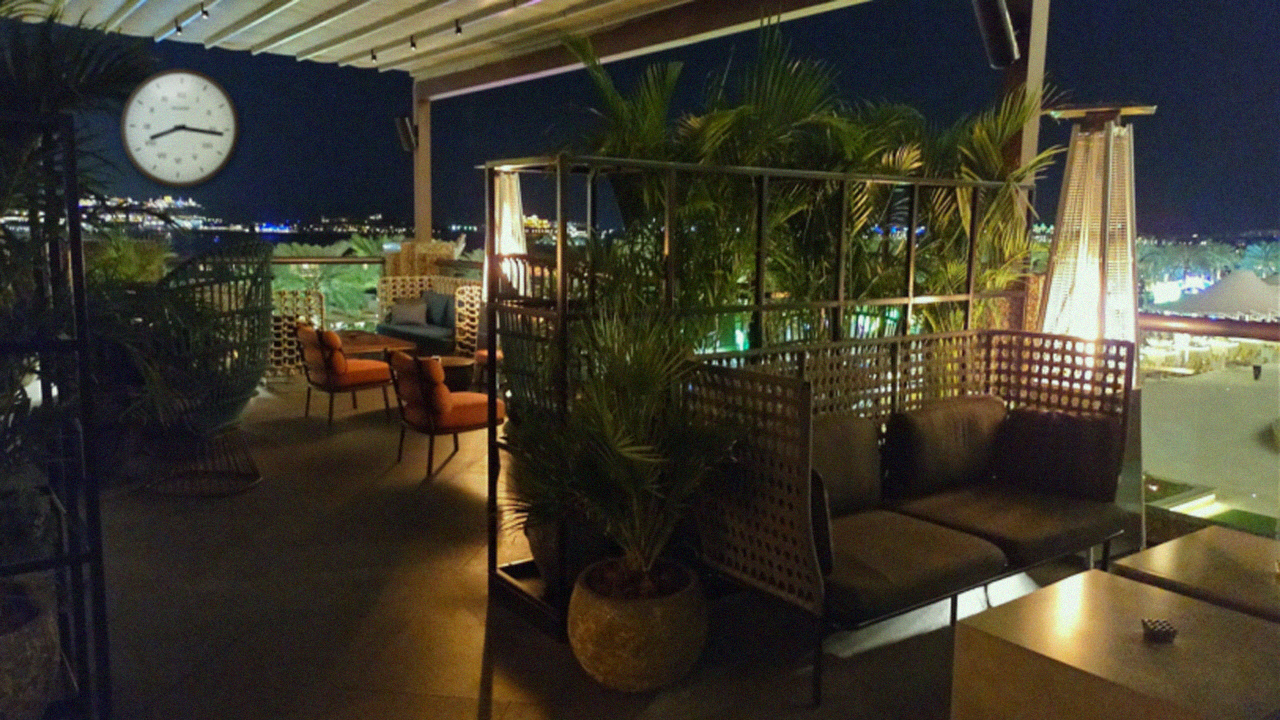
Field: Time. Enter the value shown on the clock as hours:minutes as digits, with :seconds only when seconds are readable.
8:16
